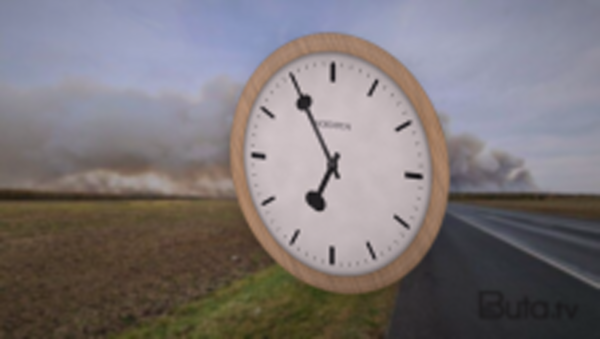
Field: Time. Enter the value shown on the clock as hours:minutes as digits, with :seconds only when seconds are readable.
6:55
